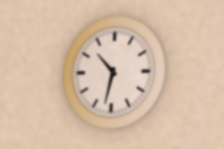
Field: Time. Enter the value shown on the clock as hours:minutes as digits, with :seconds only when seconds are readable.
10:32
